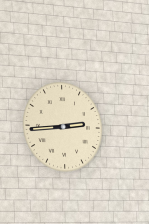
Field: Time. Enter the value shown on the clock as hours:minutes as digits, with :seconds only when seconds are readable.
2:44
